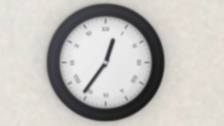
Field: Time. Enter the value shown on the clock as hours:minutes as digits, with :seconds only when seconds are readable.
12:36
